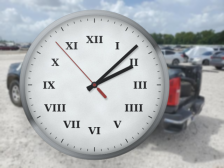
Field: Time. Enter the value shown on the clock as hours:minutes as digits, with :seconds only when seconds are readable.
2:07:53
